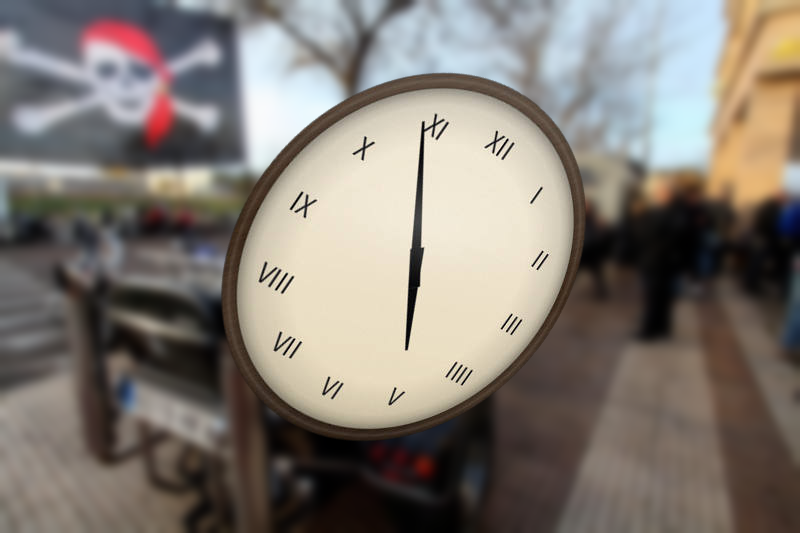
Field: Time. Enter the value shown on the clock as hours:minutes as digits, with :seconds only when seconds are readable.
4:54
